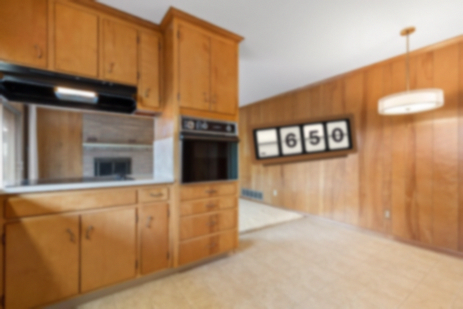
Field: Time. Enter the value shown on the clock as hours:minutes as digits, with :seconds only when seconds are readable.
6:50
